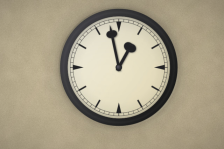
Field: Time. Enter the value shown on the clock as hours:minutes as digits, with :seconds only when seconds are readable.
12:58
